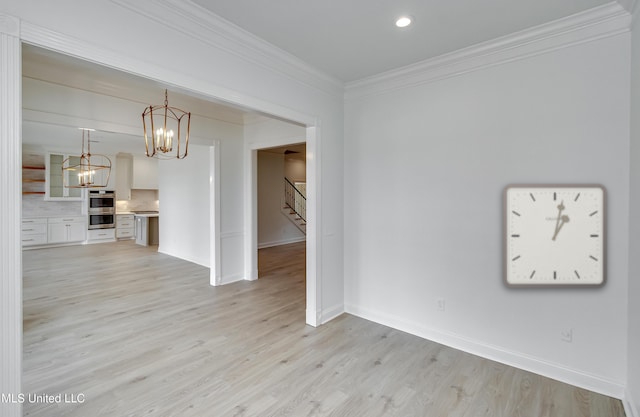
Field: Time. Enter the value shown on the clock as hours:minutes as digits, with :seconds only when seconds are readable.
1:02
